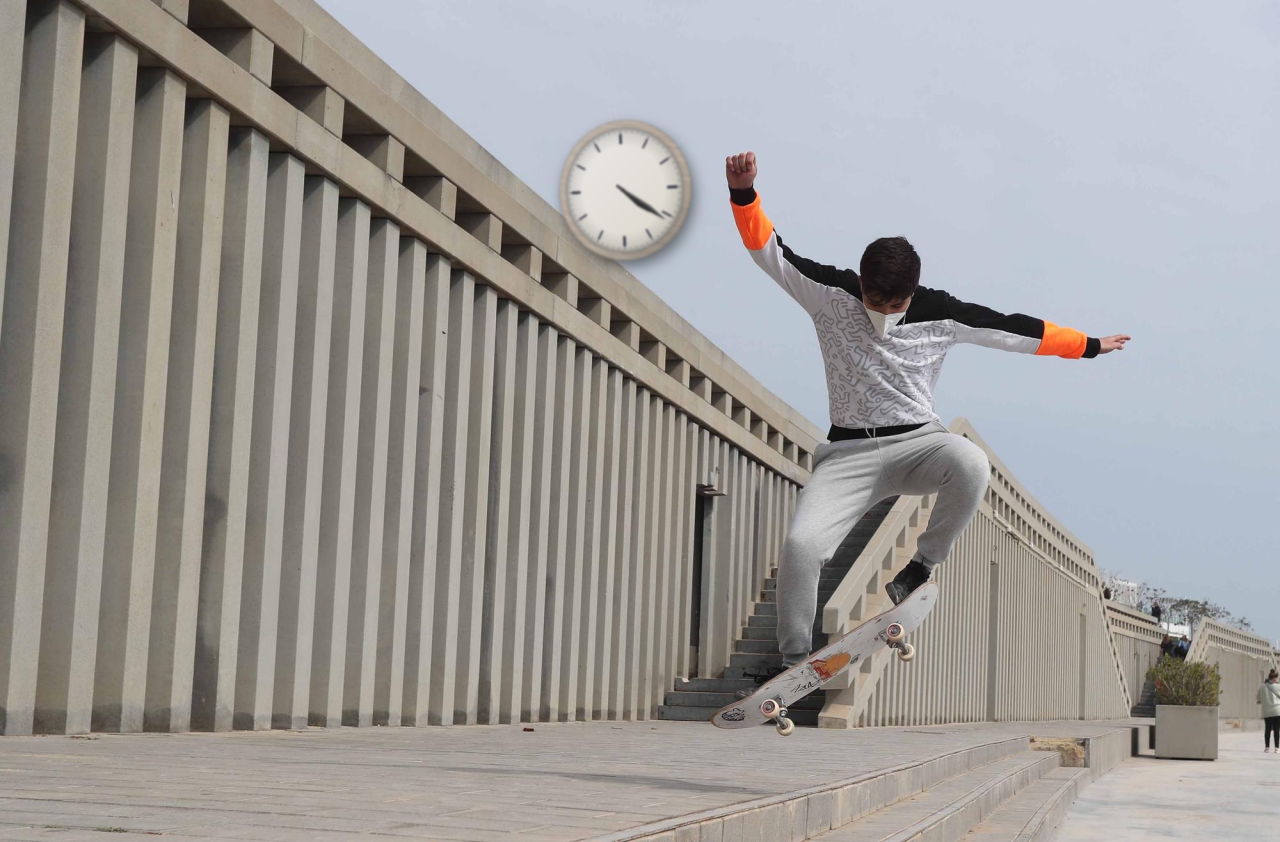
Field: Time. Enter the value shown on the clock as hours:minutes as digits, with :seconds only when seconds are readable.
4:21
